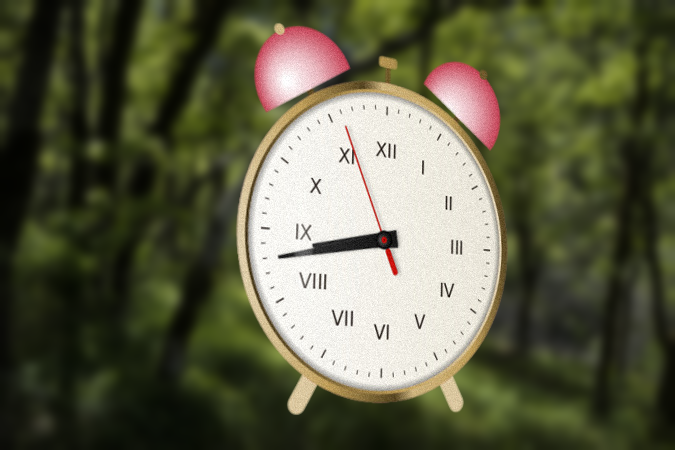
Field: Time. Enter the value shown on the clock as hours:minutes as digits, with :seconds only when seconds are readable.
8:42:56
